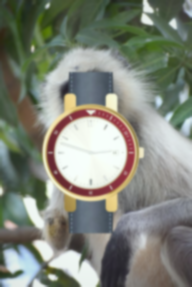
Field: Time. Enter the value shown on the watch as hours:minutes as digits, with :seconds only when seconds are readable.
2:48
